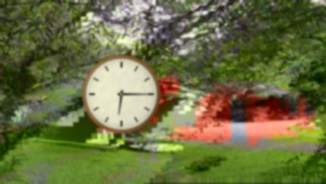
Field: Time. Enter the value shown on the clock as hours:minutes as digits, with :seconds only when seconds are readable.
6:15
